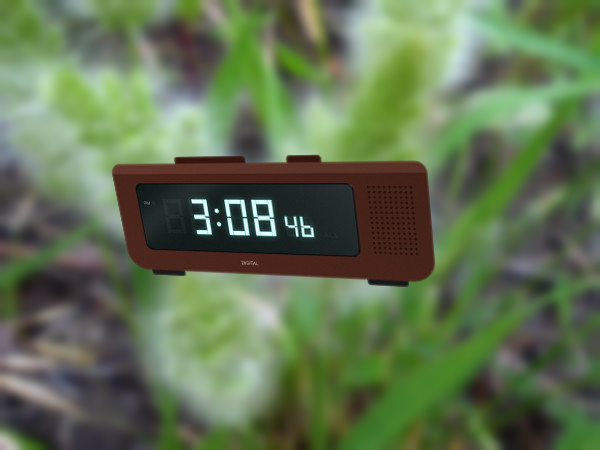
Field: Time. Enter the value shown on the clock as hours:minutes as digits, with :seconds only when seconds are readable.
3:08:46
